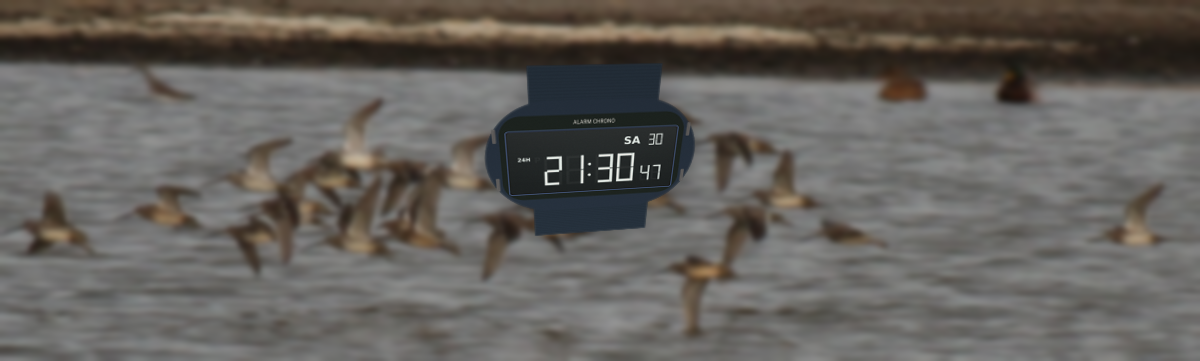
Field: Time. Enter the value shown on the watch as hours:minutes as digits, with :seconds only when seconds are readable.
21:30:47
